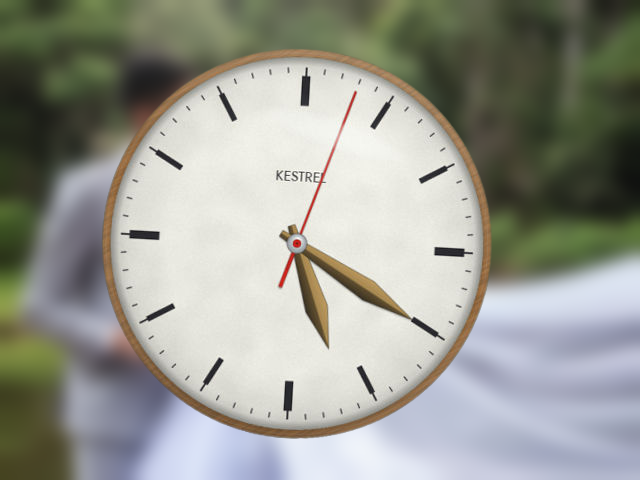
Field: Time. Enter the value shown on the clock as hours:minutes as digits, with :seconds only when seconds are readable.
5:20:03
